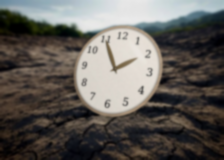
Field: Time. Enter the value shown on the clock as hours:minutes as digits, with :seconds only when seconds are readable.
1:55
